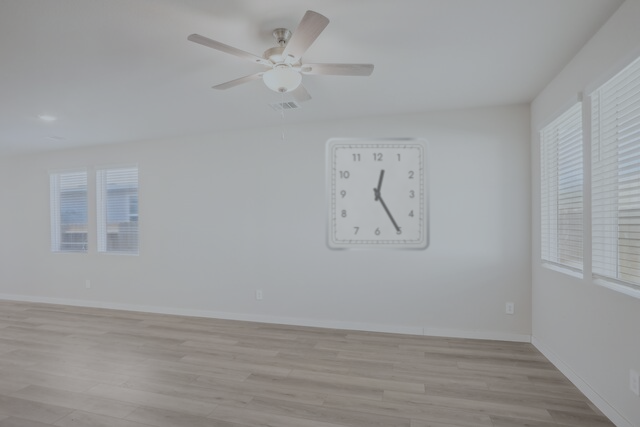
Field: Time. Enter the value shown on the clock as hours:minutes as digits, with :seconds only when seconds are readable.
12:25
